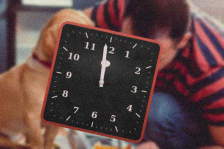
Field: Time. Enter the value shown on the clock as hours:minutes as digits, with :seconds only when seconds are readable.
11:59
